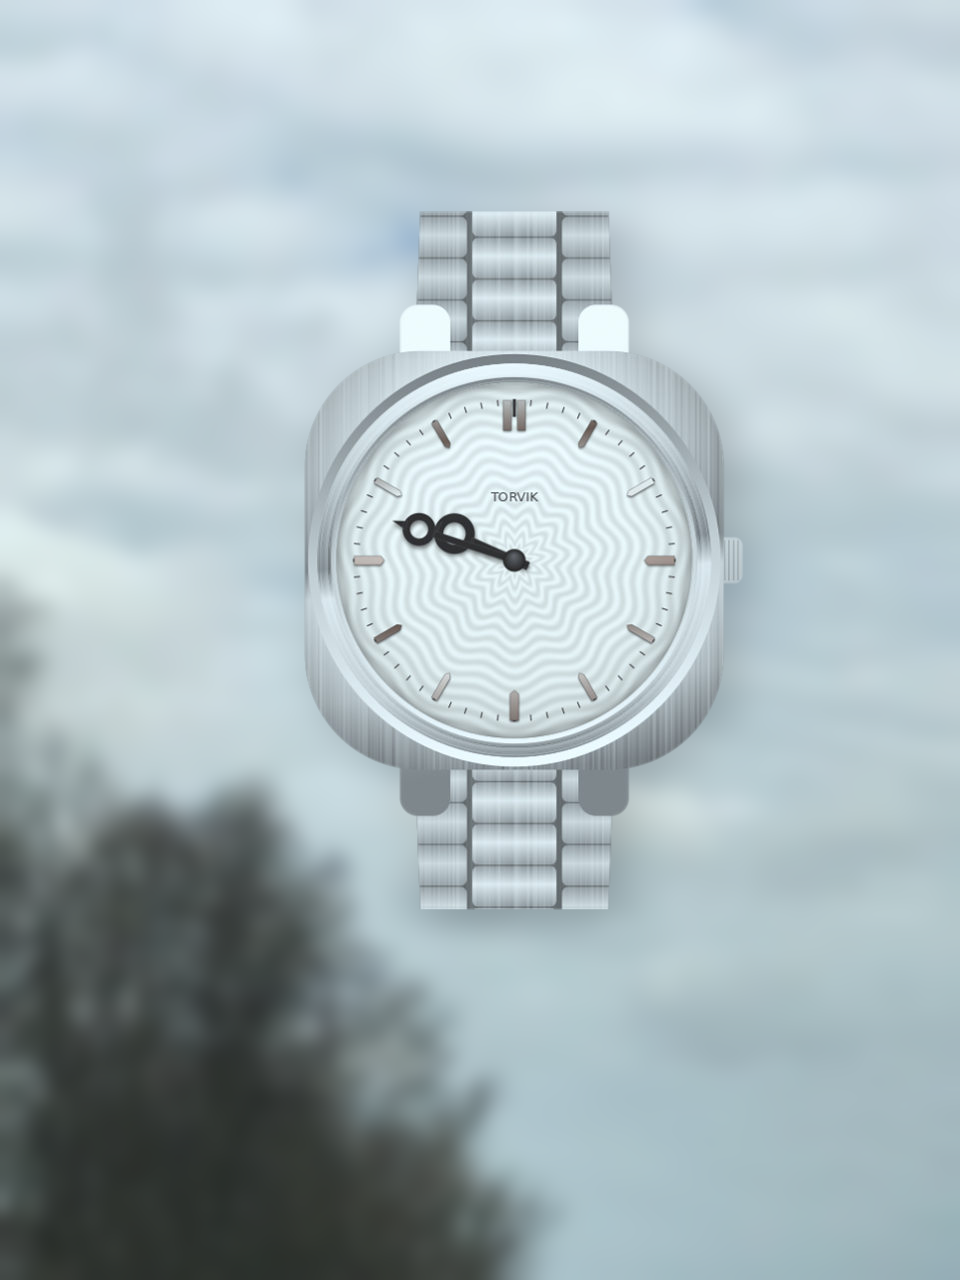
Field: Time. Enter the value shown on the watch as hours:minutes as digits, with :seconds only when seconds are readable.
9:48
